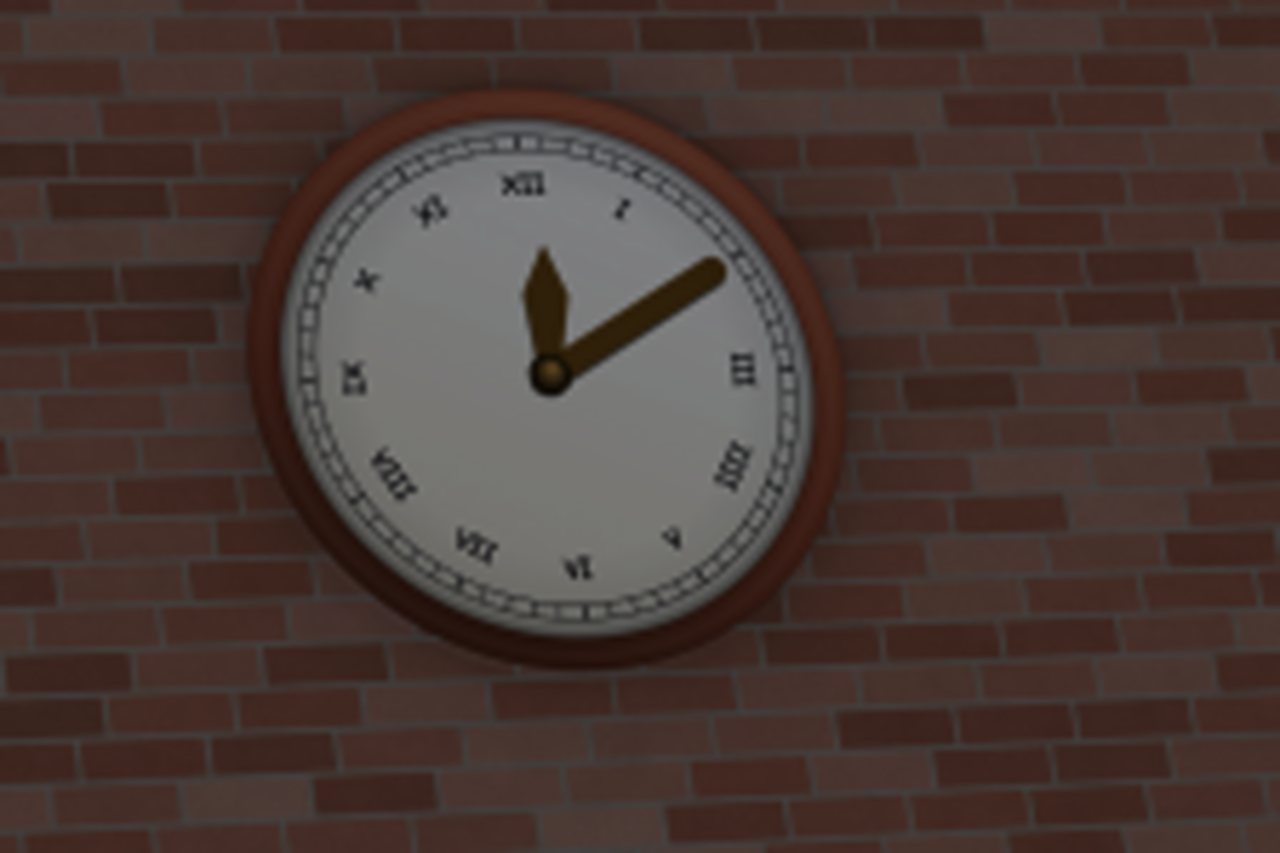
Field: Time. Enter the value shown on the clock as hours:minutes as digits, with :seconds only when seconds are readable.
12:10
